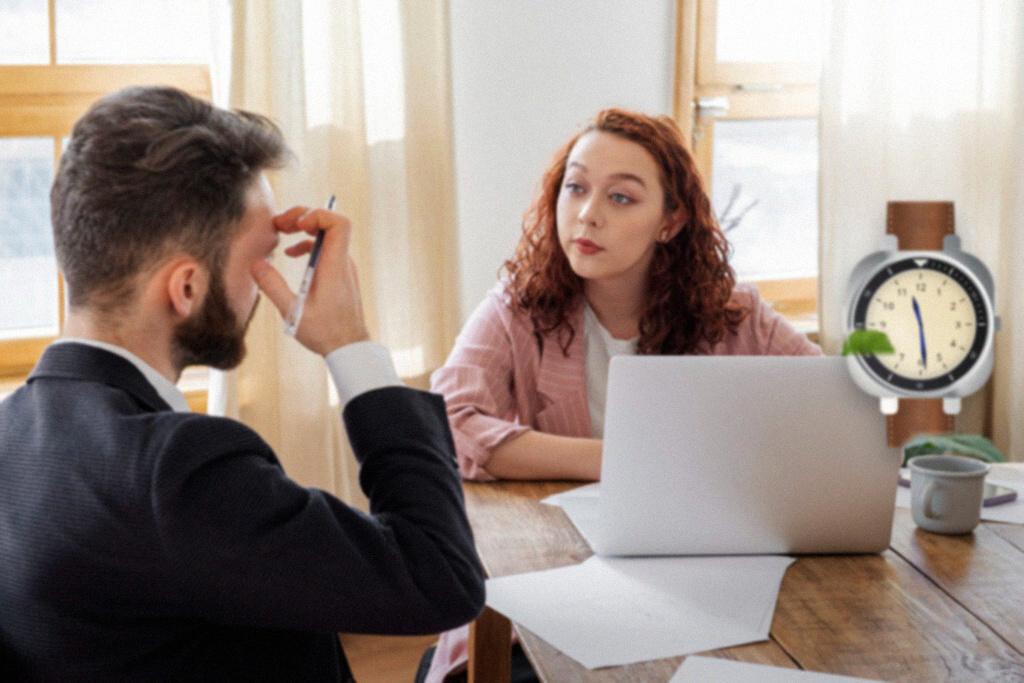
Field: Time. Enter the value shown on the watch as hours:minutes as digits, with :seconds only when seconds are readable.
11:29
